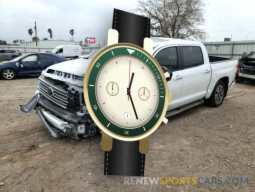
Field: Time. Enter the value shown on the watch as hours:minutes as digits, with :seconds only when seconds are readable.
12:26
